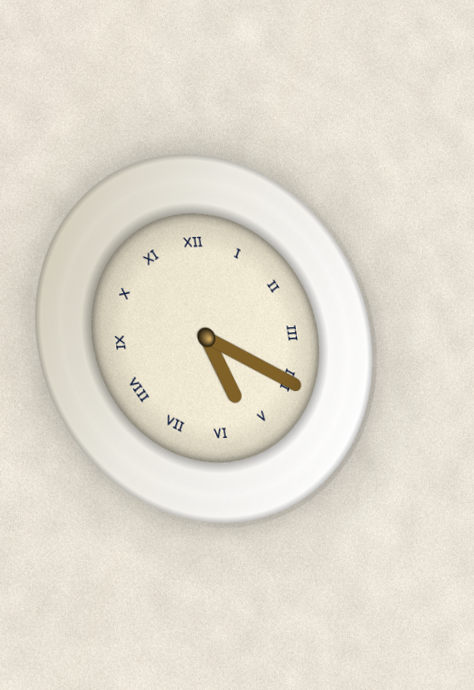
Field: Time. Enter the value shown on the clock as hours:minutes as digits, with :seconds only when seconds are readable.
5:20
